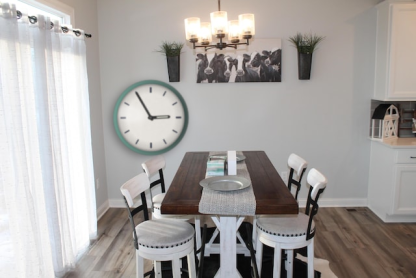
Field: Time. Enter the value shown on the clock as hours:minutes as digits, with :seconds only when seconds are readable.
2:55
